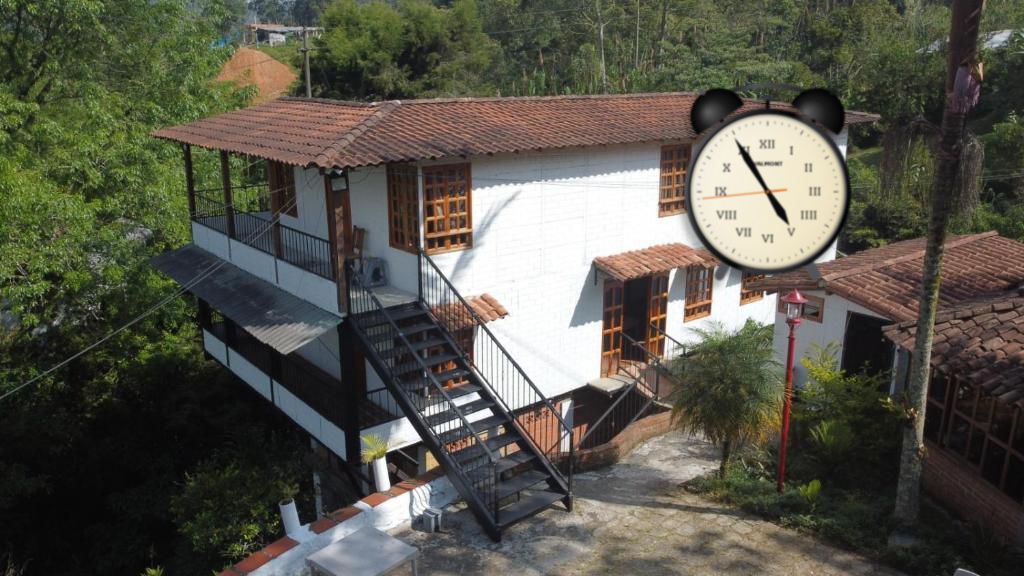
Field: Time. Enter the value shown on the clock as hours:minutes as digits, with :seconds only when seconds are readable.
4:54:44
